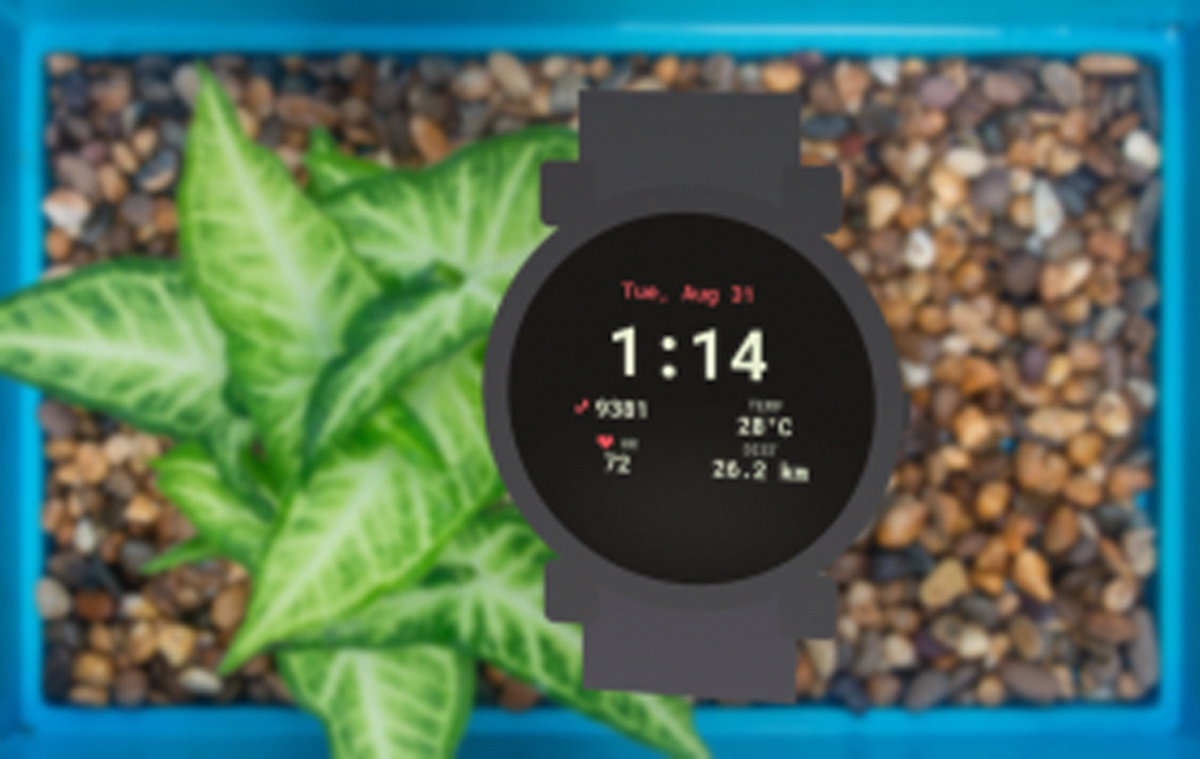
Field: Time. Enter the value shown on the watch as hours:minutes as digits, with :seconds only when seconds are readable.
1:14
